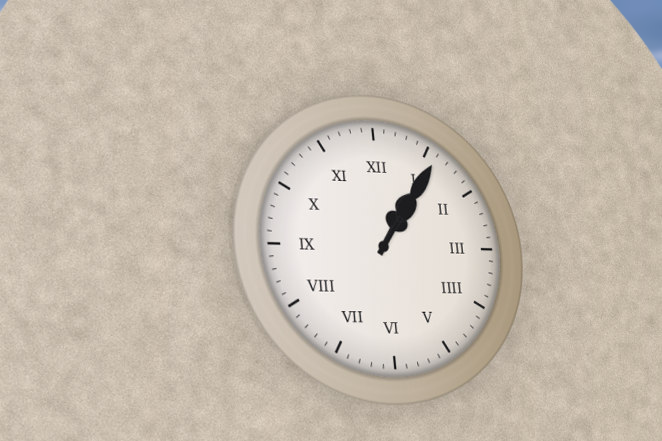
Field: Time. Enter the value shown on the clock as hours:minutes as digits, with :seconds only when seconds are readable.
1:06
